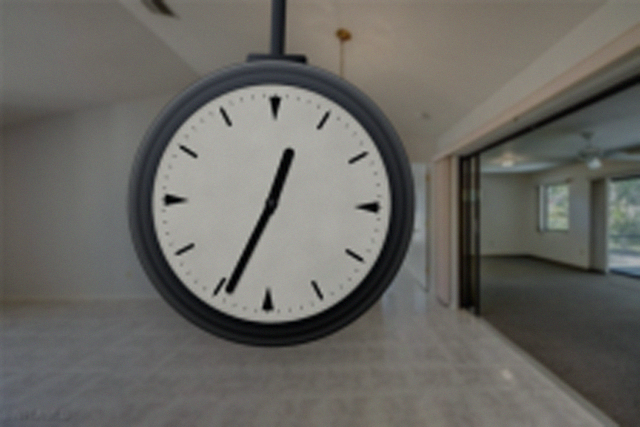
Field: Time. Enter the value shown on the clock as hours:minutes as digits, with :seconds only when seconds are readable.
12:34
